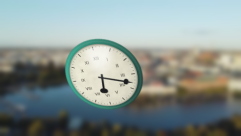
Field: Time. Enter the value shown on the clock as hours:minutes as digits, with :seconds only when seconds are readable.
6:18
